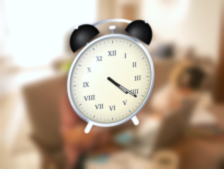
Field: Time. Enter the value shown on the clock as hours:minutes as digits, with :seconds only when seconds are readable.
4:21
